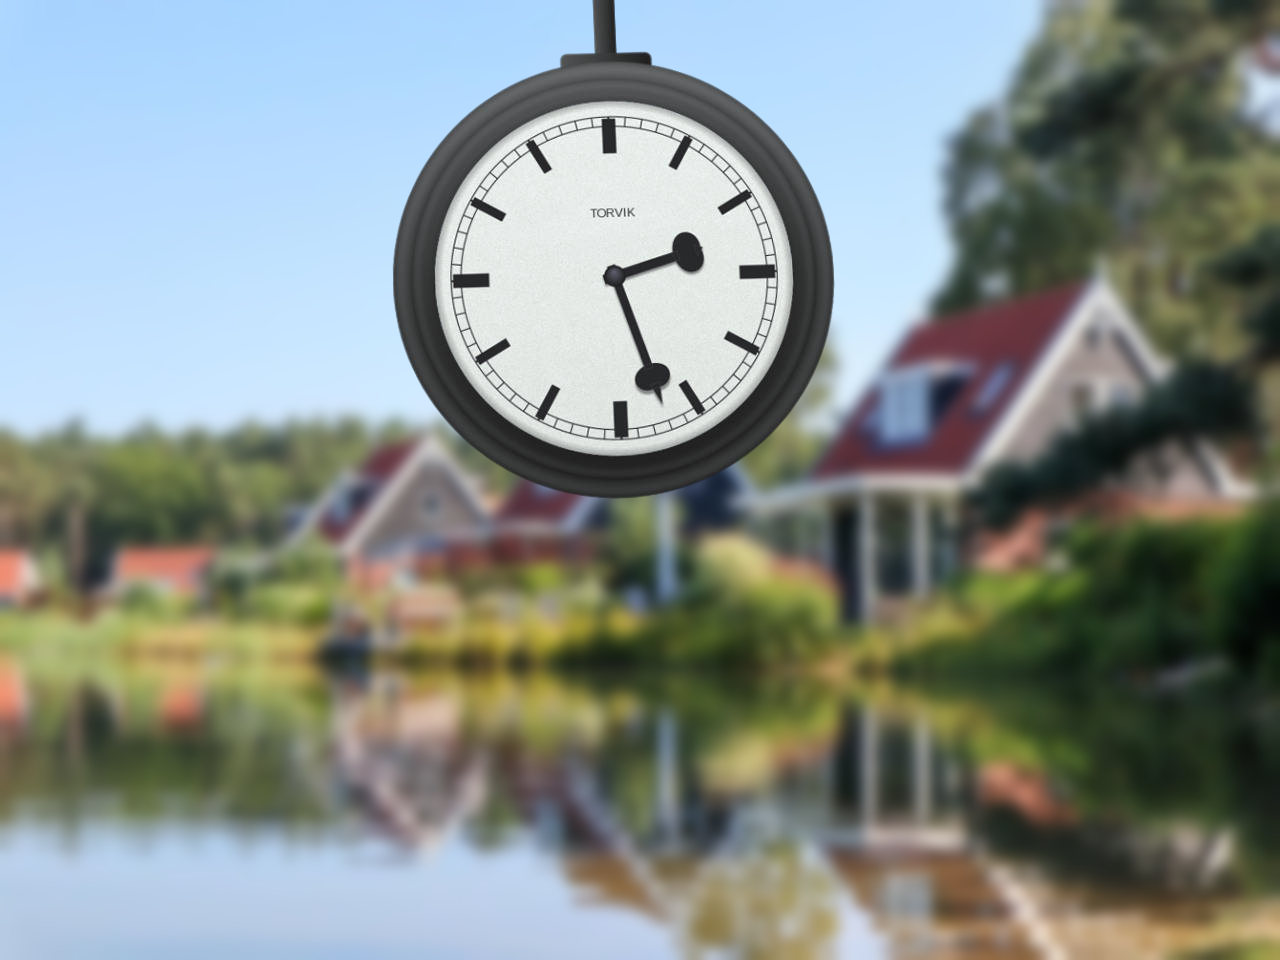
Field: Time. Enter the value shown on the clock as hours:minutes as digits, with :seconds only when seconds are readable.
2:27
